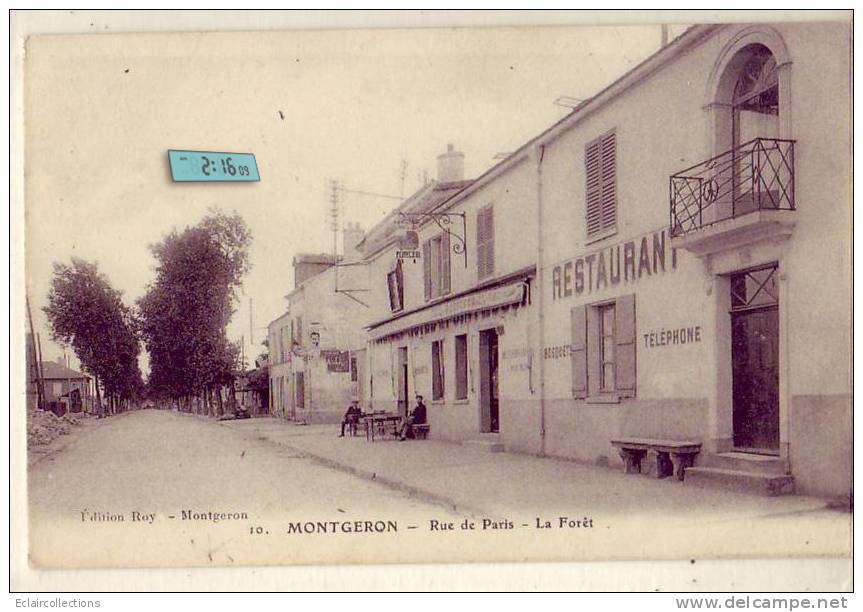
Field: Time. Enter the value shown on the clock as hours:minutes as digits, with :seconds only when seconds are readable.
2:16:09
